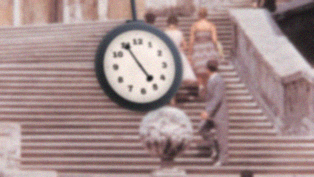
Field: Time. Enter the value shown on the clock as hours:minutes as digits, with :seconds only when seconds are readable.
4:55
